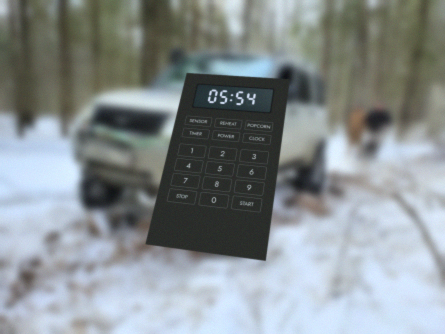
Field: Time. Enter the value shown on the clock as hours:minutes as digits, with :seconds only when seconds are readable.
5:54
